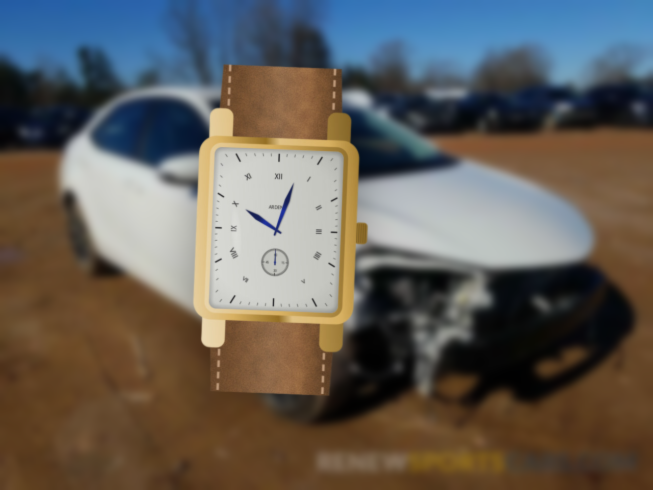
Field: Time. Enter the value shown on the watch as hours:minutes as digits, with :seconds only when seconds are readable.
10:03
